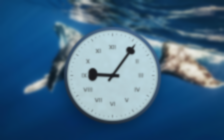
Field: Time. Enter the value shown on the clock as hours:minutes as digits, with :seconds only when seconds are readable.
9:06
